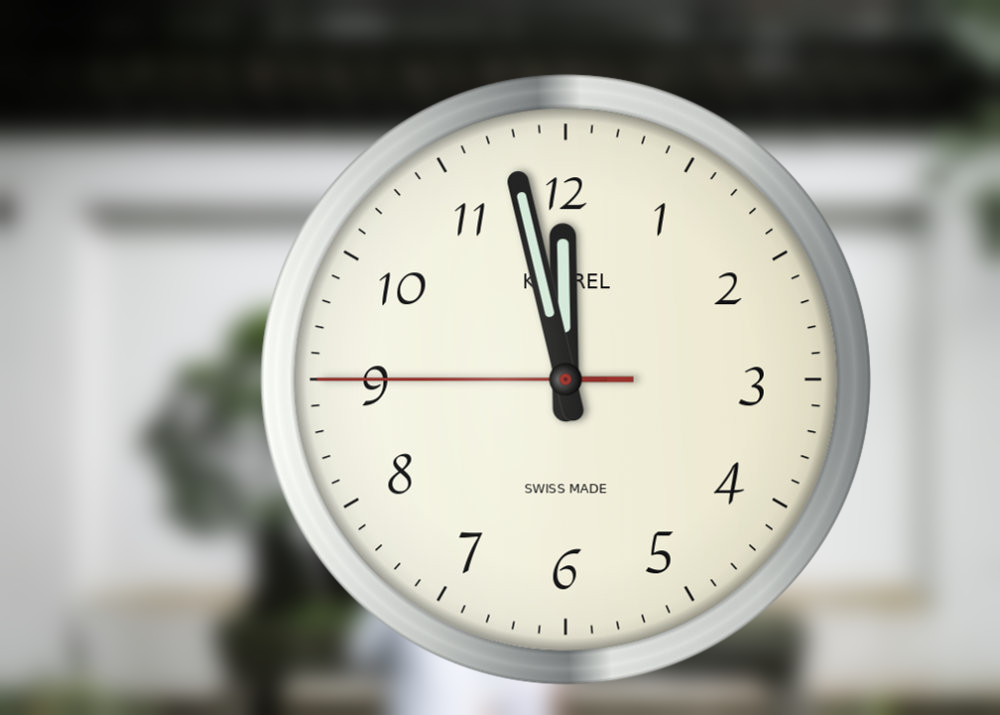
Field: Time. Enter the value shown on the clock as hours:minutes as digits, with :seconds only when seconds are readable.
11:57:45
